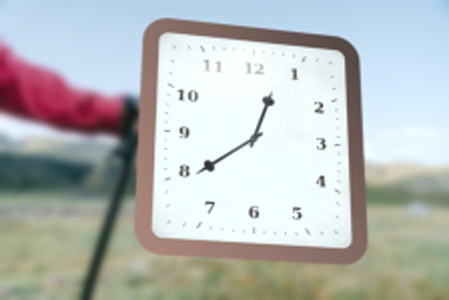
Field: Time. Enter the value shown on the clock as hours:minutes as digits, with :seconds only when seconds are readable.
12:39
